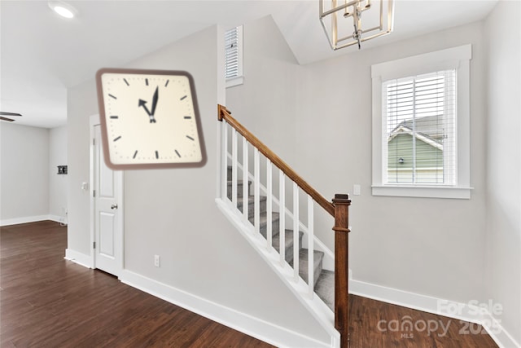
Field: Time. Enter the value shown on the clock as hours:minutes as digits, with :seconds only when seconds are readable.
11:03
